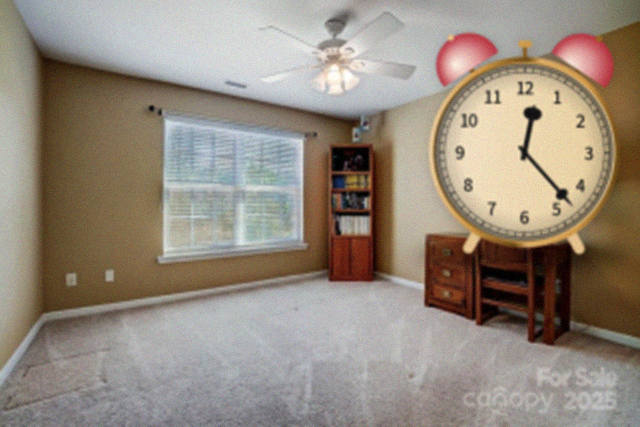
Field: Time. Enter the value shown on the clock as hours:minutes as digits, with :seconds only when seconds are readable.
12:23
